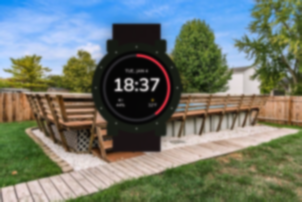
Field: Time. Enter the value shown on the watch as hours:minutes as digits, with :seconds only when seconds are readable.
18:37
